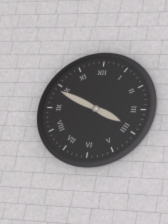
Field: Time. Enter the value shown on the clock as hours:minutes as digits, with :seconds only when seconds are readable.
3:49
